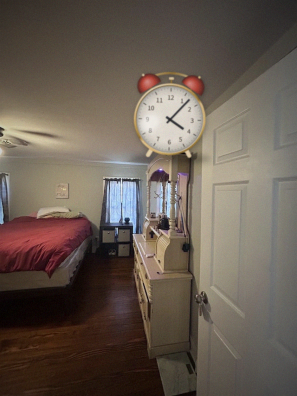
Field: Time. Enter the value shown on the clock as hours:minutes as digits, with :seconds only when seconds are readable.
4:07
